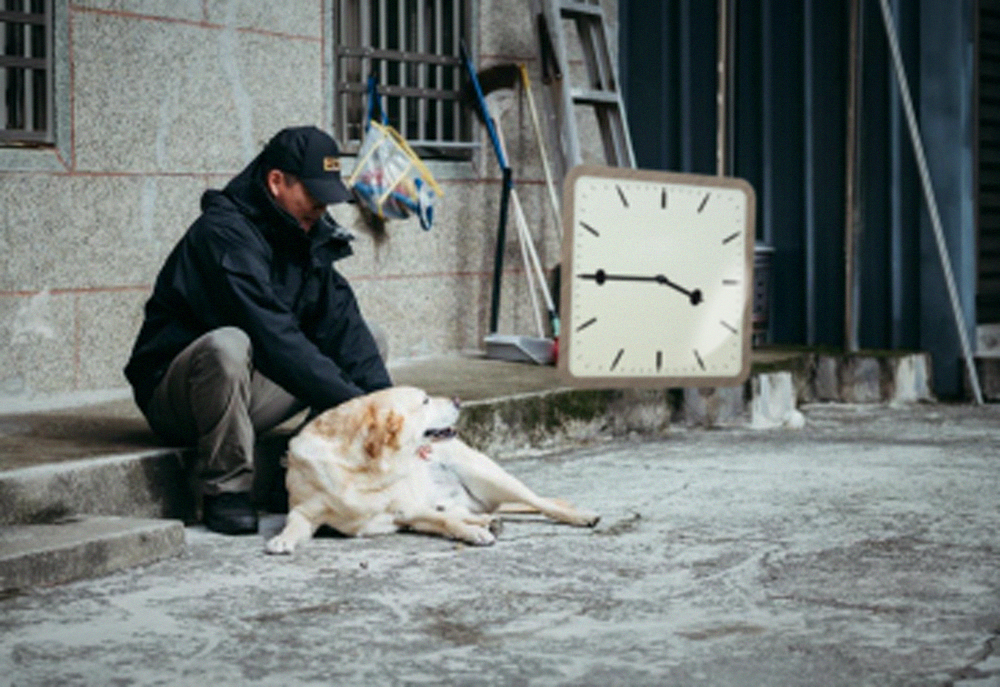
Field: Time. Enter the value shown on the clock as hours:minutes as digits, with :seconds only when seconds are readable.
3:45
